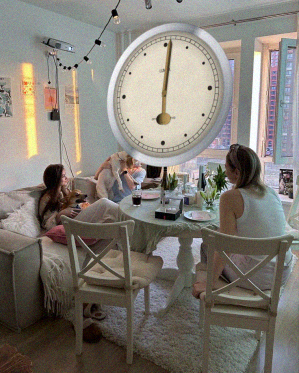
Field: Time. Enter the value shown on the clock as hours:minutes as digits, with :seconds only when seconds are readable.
6:01
